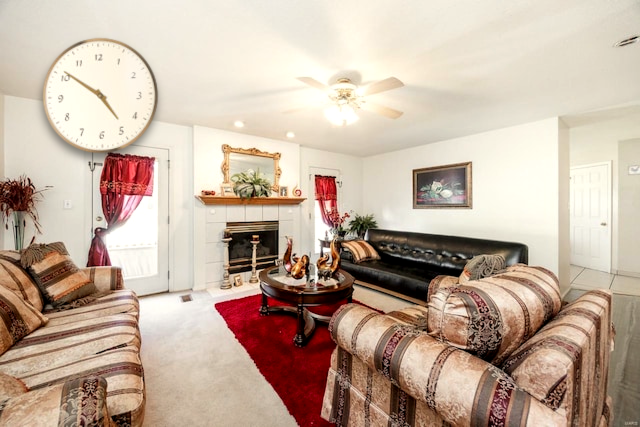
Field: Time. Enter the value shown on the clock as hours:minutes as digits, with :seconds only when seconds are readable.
4:51
